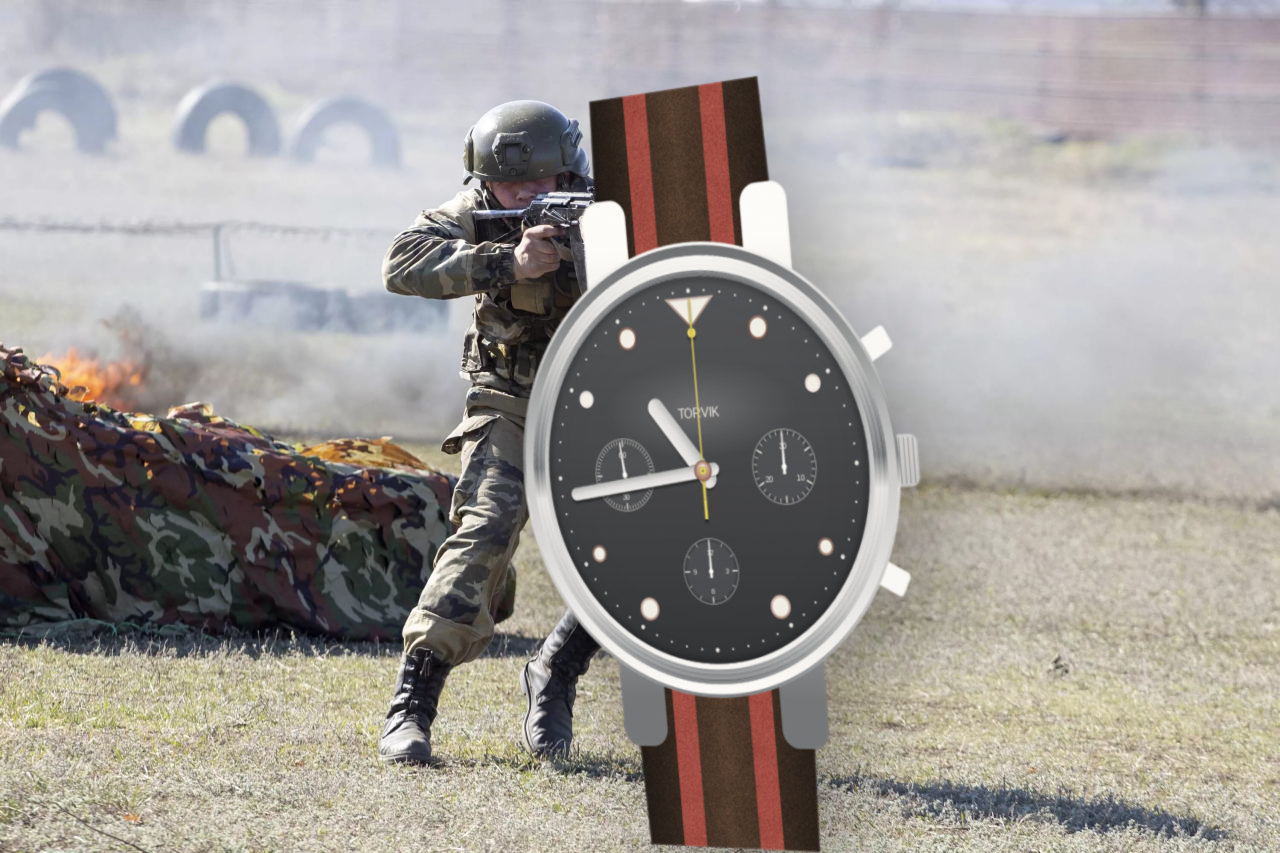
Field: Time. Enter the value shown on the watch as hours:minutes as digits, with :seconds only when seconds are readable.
10:43:59
